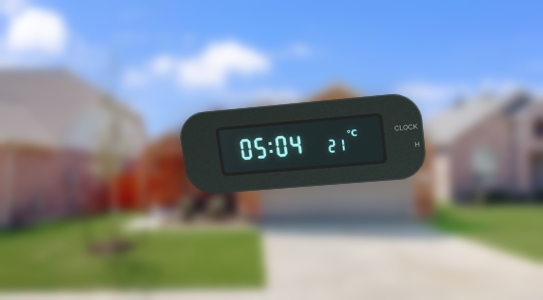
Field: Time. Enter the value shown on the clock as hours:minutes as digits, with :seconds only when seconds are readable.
5:04
